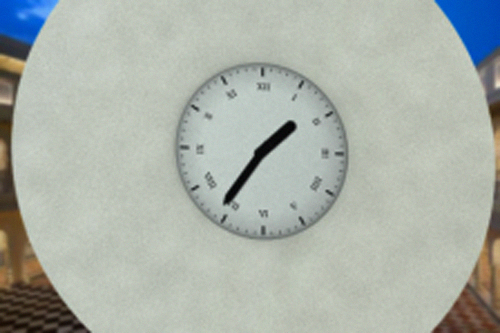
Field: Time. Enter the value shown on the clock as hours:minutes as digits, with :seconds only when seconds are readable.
1:36
